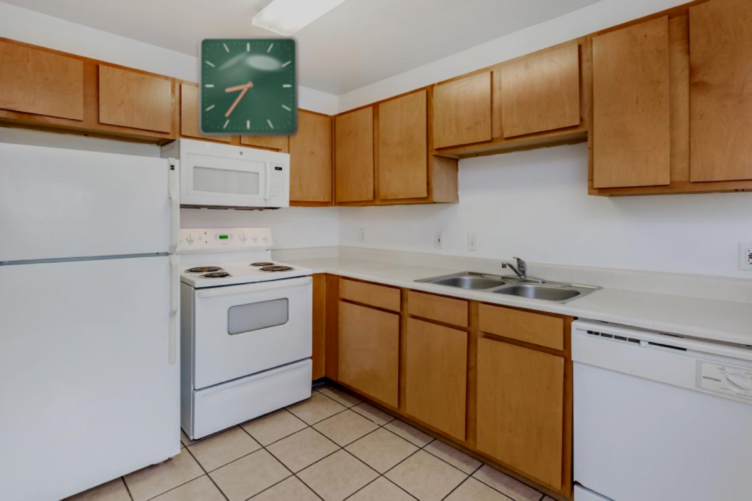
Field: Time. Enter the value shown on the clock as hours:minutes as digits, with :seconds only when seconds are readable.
8:36
